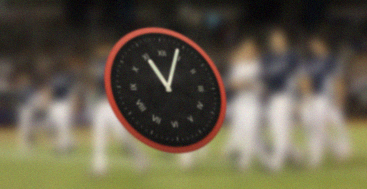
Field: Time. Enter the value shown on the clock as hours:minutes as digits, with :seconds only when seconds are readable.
11:04
